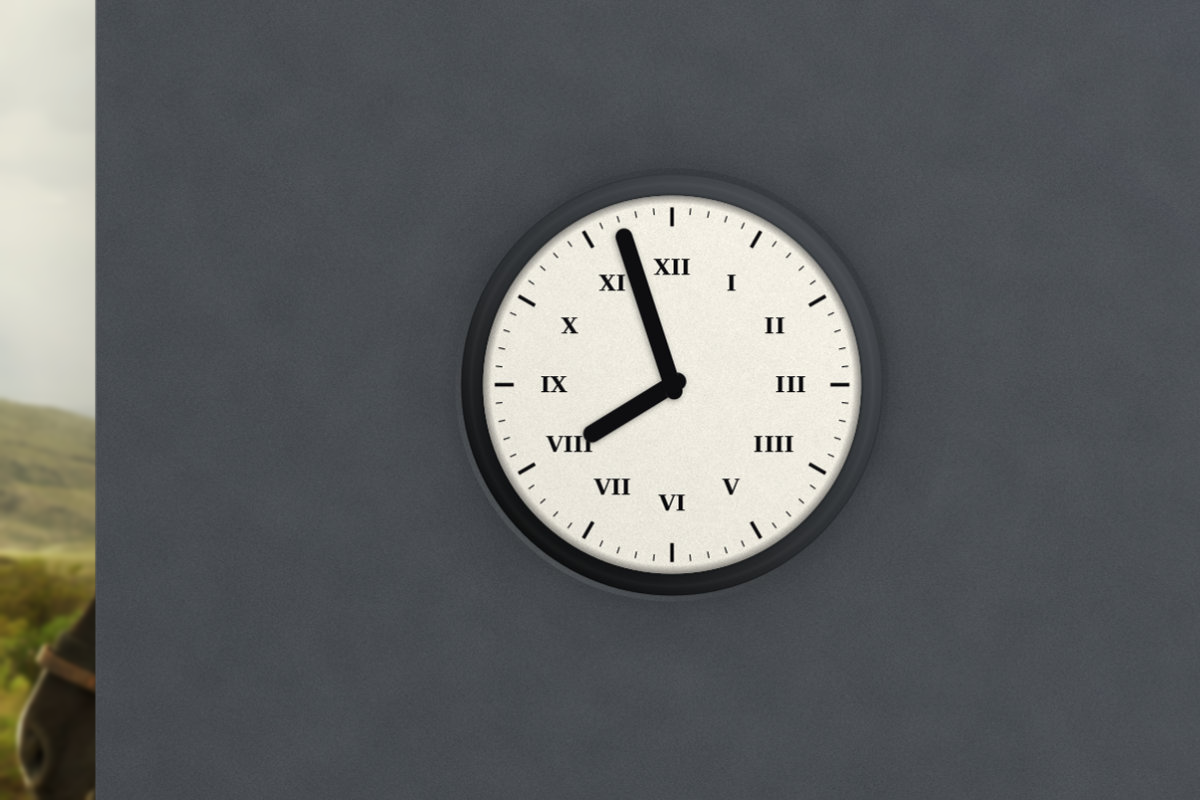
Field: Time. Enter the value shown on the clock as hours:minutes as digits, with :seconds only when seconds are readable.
7:57
